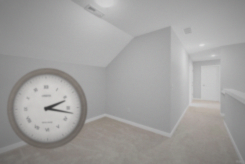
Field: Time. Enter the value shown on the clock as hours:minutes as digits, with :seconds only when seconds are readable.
2:17
